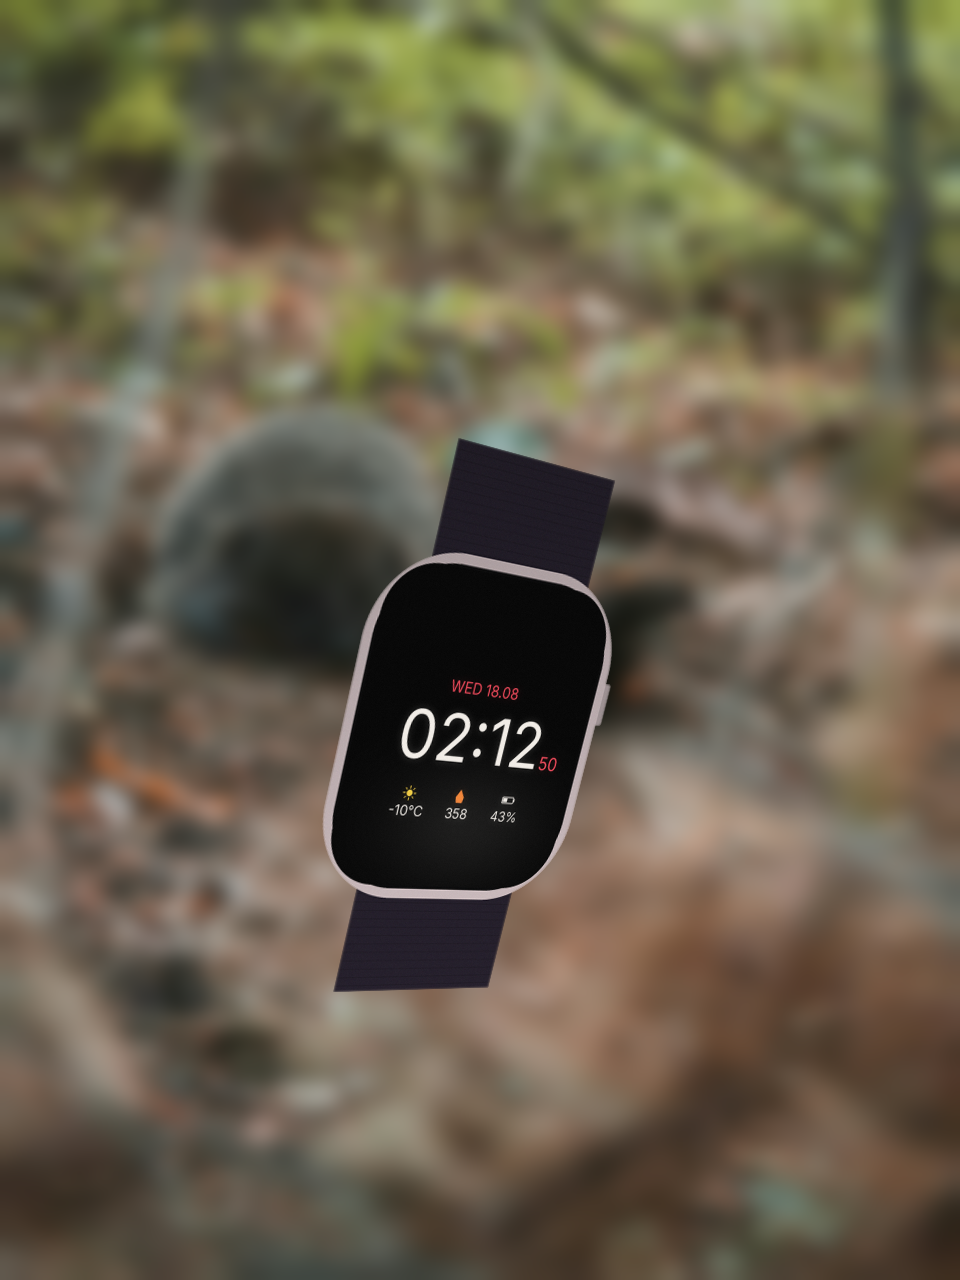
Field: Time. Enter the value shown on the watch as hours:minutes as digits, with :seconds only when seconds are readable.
2:12:50
